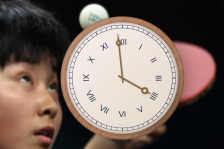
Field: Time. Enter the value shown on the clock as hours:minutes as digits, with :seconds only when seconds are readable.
3:59
